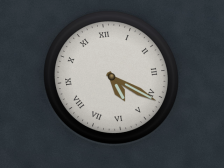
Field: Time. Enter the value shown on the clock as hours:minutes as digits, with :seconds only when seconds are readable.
5:21
